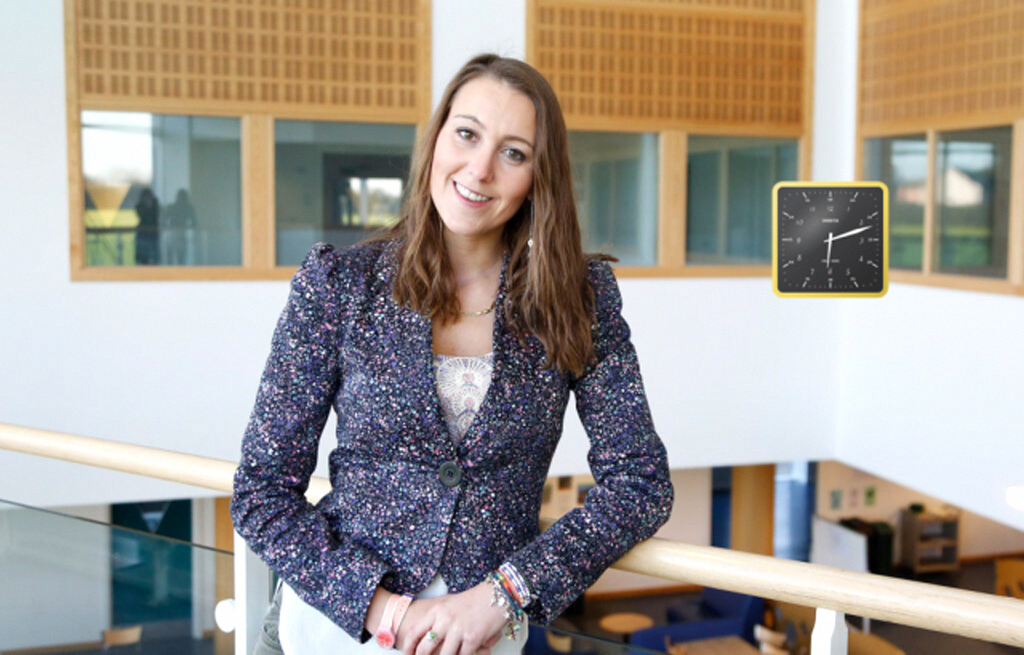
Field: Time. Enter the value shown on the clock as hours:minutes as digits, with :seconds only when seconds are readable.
6:12
